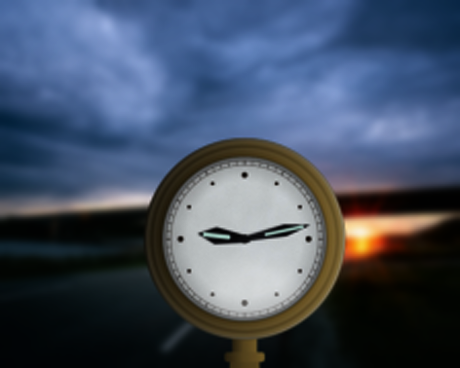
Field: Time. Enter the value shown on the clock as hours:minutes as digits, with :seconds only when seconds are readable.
9:13
